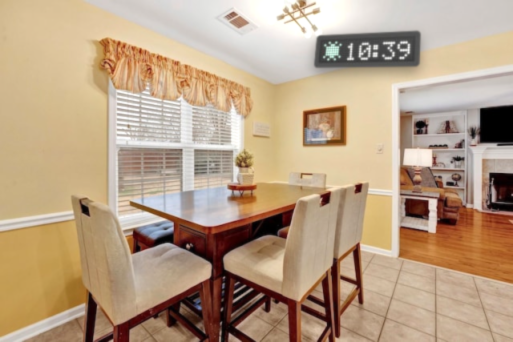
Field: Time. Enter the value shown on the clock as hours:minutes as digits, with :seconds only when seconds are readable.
10:39
